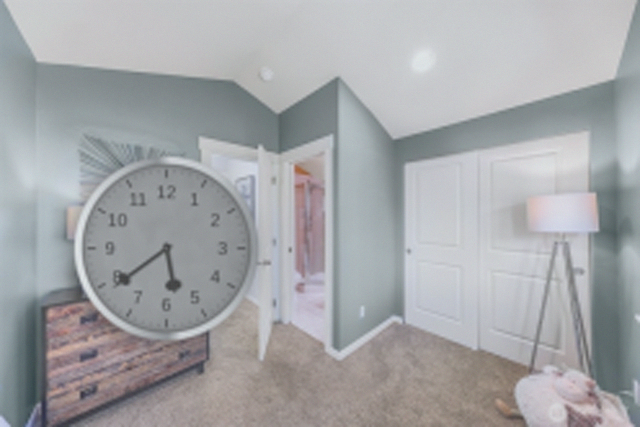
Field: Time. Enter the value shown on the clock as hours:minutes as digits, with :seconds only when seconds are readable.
5:39
